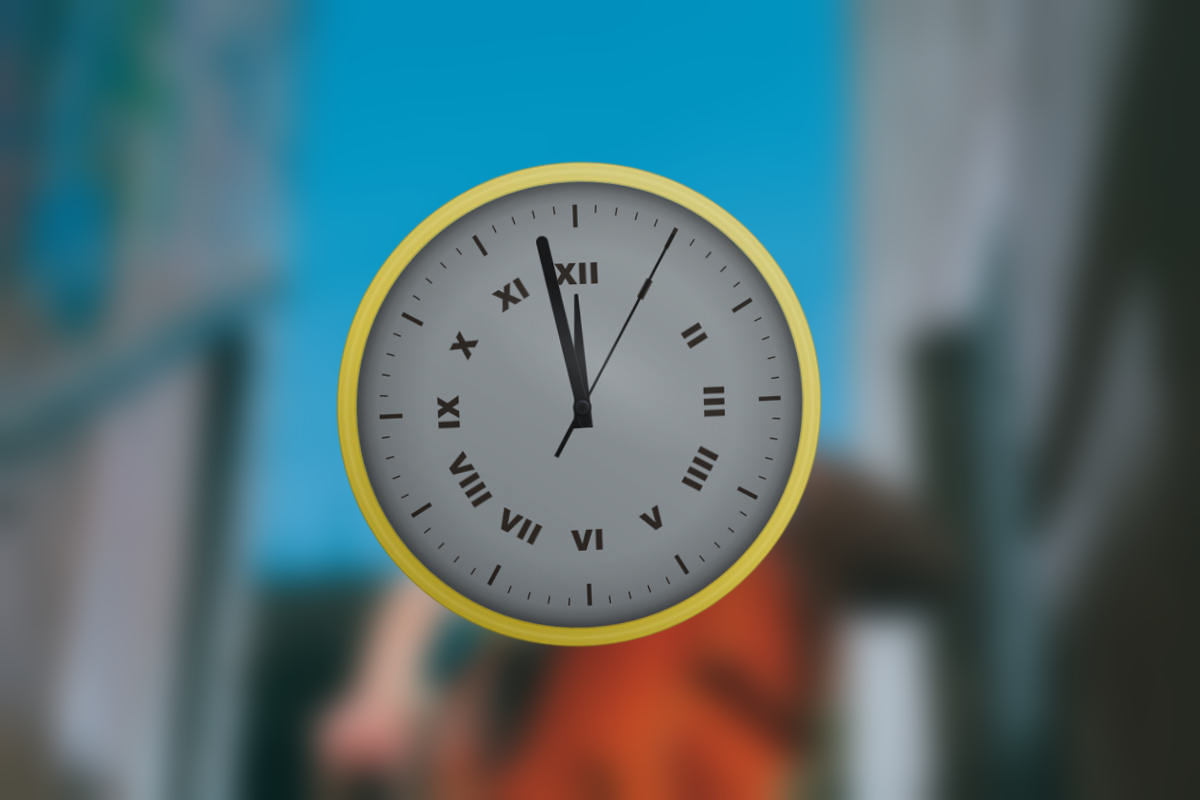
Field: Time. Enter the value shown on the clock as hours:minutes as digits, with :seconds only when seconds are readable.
11:58:05
